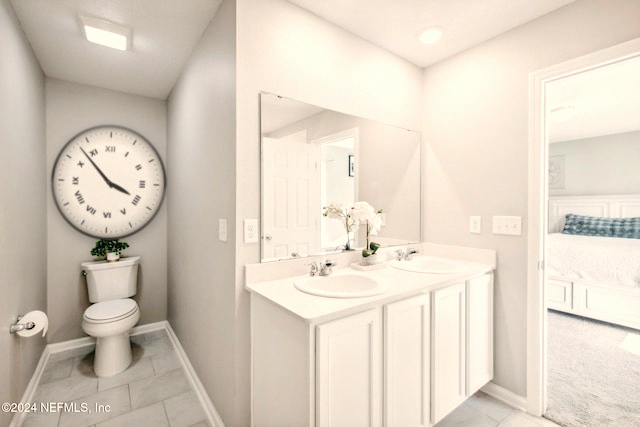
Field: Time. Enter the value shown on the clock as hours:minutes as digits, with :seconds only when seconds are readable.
3:53
